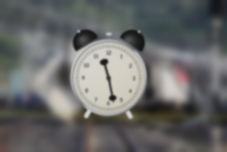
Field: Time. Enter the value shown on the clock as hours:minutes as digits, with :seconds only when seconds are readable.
11:28
